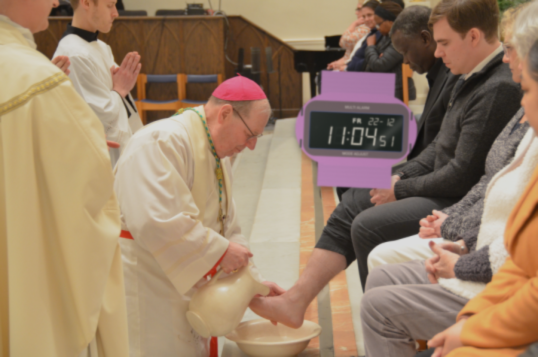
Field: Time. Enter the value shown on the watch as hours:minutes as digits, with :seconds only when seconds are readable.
11:04:51
